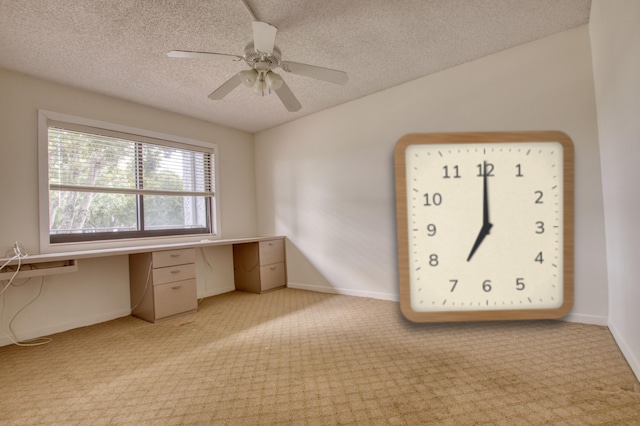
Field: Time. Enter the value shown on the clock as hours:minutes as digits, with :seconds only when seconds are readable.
7:00
